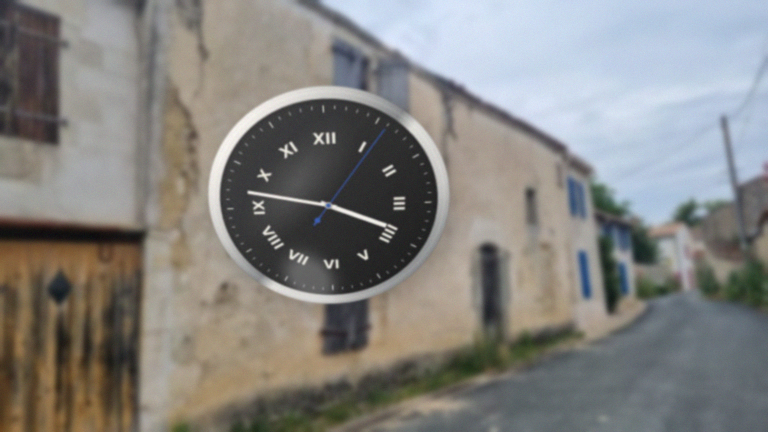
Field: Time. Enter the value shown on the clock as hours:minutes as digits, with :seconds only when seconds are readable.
3:47:06
